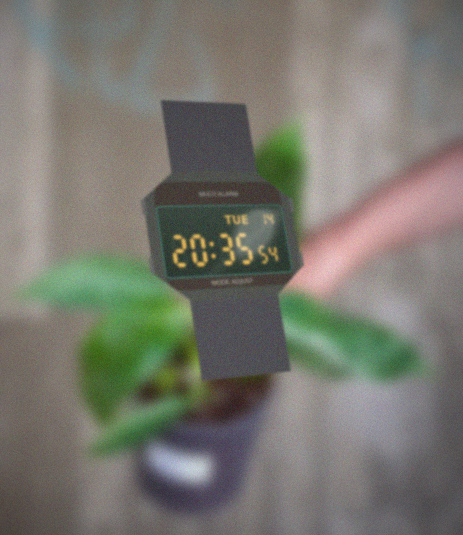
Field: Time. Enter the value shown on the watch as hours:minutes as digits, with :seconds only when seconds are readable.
20:35:54
